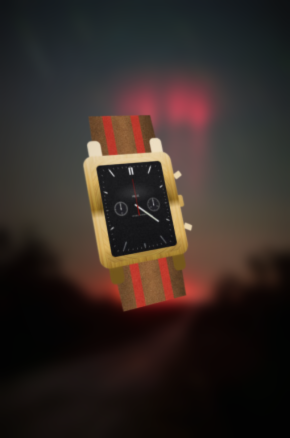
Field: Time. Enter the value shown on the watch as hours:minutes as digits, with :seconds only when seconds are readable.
4:22
